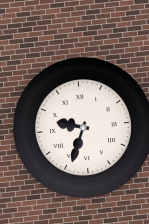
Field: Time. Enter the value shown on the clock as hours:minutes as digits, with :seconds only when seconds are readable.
9:34
